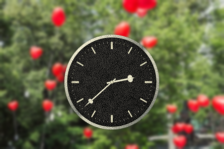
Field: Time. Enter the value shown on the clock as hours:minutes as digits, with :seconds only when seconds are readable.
2:38
